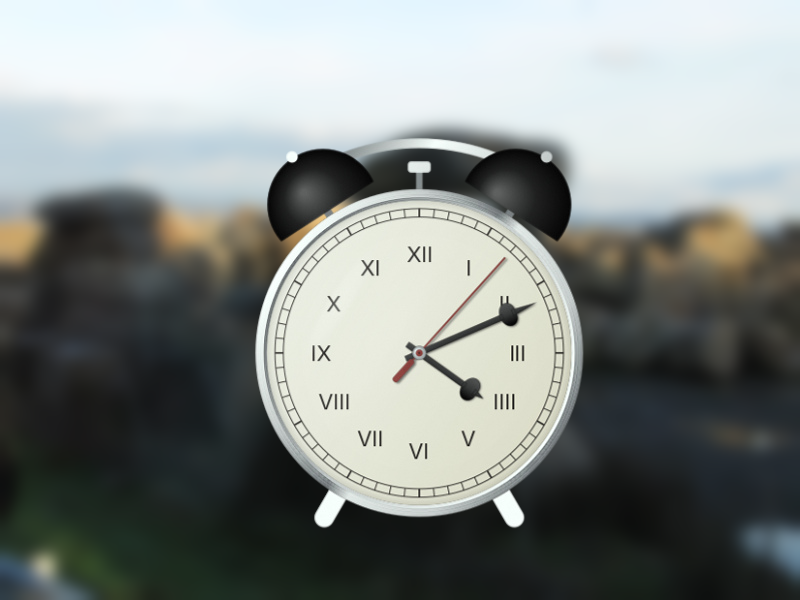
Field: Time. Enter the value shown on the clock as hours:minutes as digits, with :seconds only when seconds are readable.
4:11:07
